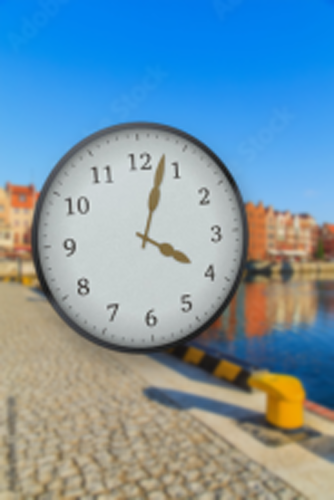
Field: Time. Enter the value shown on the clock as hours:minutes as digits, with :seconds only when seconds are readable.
4:03
